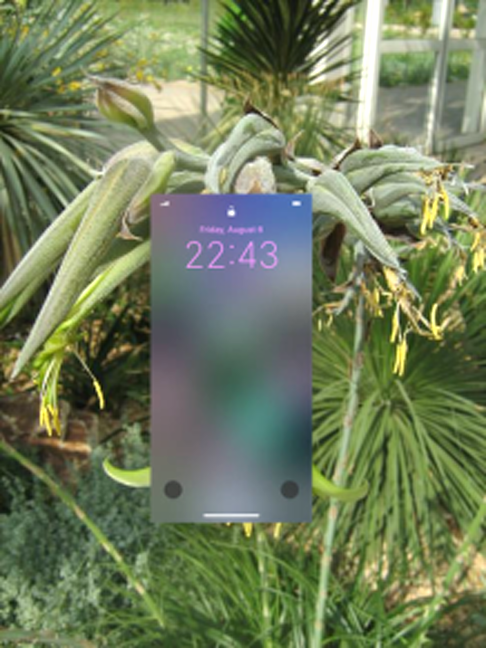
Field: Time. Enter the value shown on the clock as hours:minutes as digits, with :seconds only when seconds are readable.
22:43
